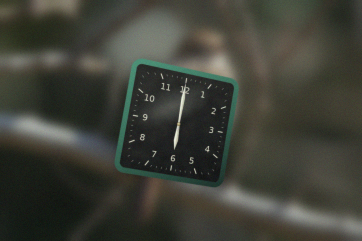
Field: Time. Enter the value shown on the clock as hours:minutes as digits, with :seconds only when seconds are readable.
6:00
